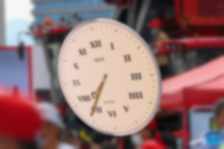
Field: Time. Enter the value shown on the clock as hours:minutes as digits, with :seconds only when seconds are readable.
7:36
